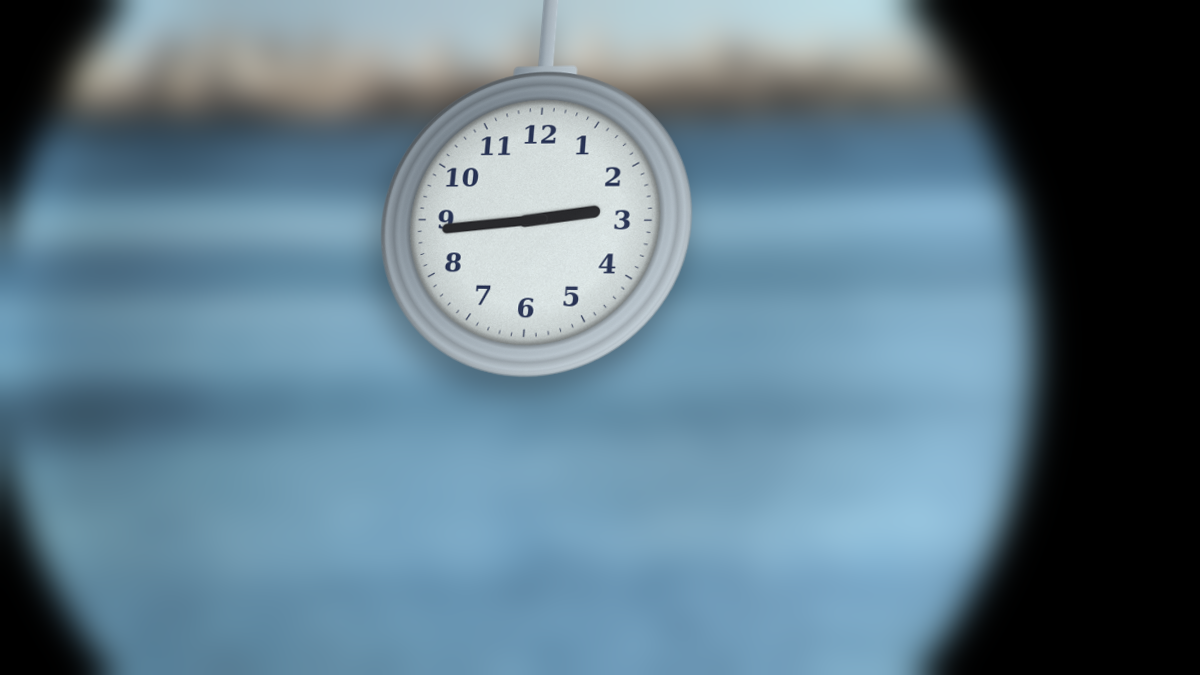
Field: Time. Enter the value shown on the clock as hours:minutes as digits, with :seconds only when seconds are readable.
2:44
